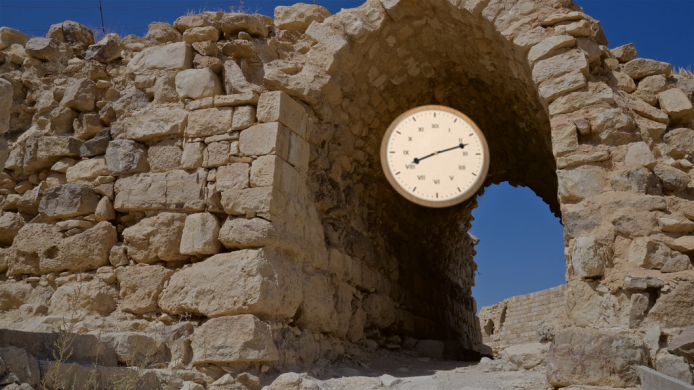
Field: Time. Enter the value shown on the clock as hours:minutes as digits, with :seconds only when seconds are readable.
8:12
